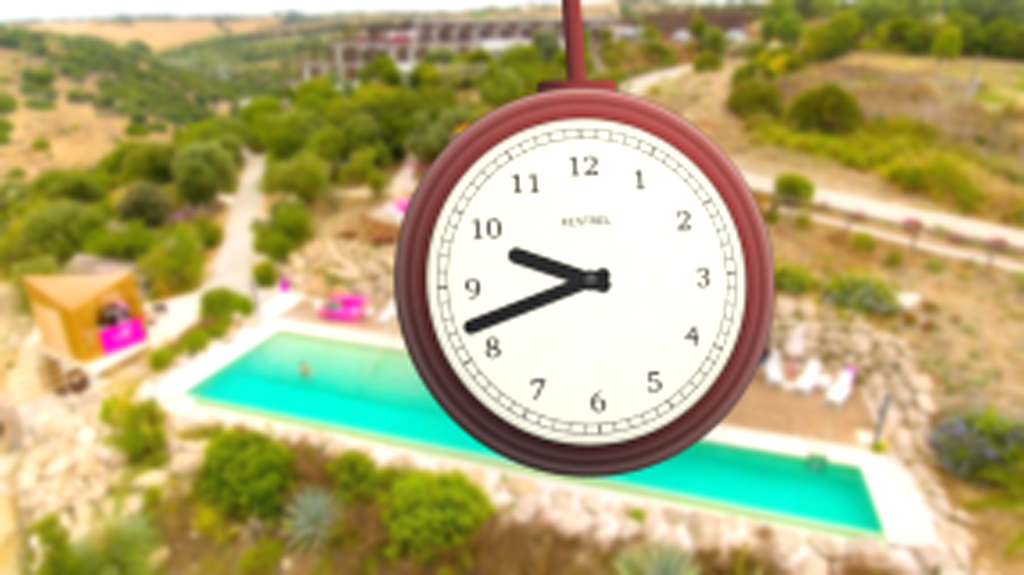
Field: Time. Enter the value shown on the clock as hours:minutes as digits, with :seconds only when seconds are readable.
9:42
